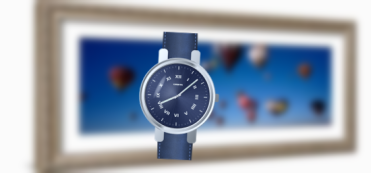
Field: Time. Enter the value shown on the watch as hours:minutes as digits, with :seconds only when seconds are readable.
8:08
